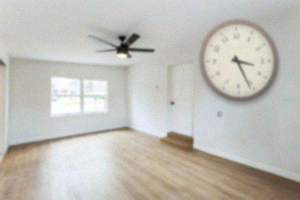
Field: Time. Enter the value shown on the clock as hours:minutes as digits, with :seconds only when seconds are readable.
3:26
